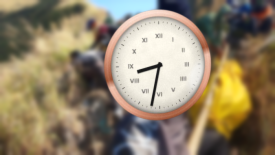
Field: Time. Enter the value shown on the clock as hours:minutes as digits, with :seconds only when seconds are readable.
8:32
